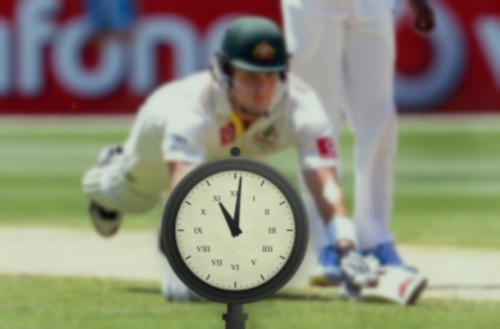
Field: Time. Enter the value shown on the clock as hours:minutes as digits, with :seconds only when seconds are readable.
11:01
